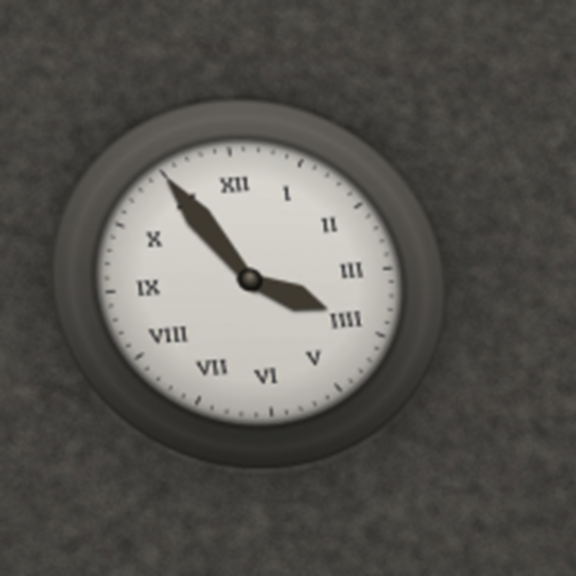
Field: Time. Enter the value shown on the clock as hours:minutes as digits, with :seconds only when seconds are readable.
3:55
